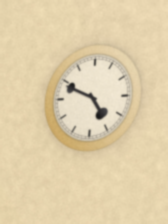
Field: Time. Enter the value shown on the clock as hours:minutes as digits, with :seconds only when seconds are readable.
4:49
